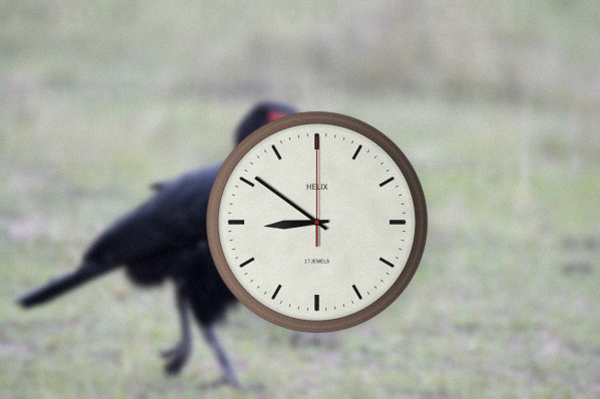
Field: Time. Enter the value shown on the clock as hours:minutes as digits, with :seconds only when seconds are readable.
8:51:00
